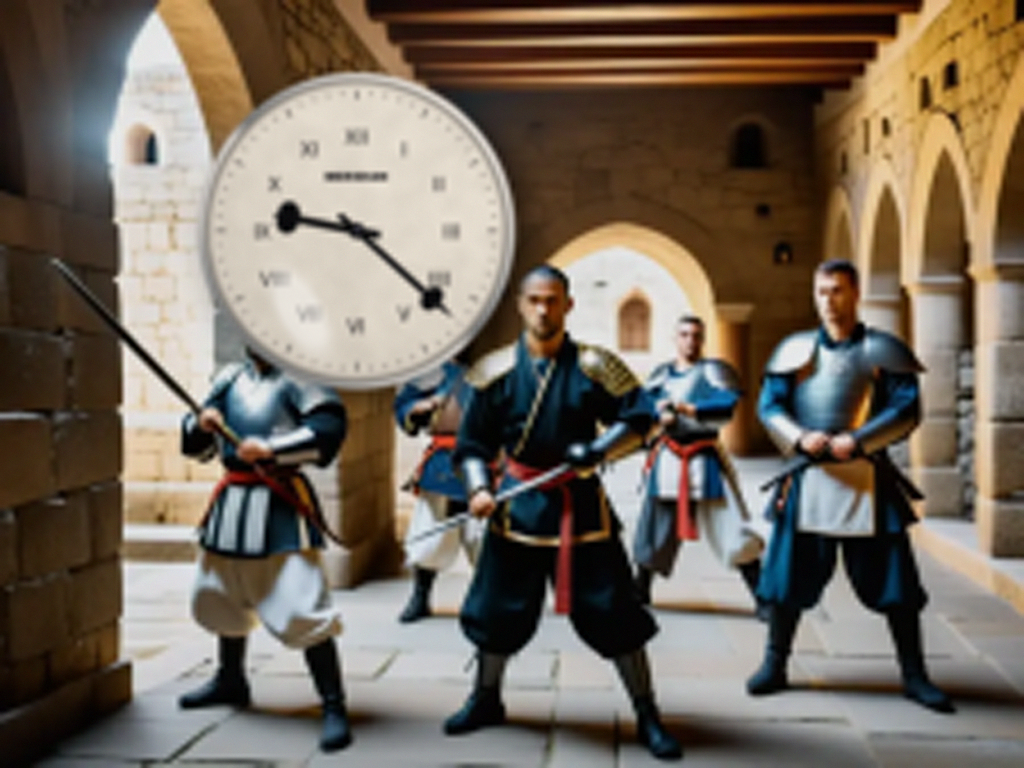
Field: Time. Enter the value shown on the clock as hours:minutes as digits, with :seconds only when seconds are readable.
9:22
